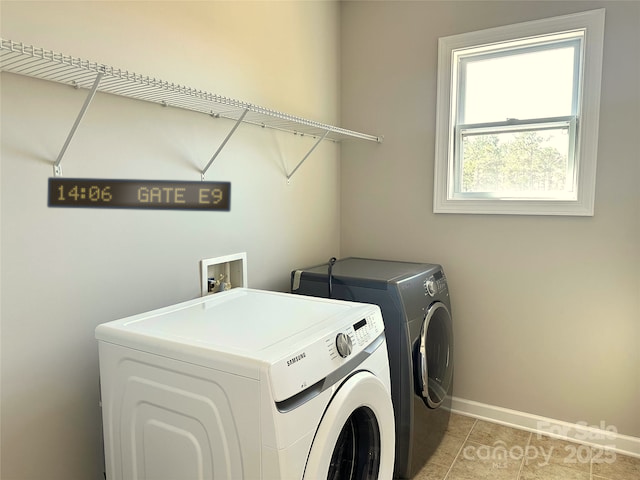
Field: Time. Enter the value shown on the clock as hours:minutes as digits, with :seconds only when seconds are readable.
14:06
